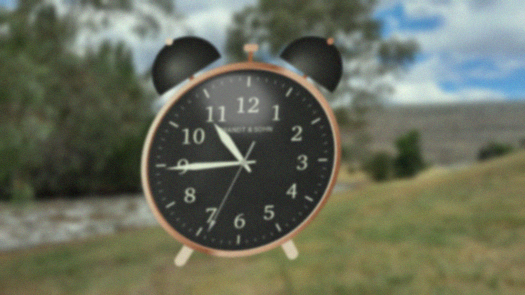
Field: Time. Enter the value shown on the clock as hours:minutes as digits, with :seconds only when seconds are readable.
10:44:34
